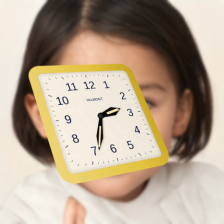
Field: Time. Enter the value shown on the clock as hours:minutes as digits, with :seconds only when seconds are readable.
2:34
